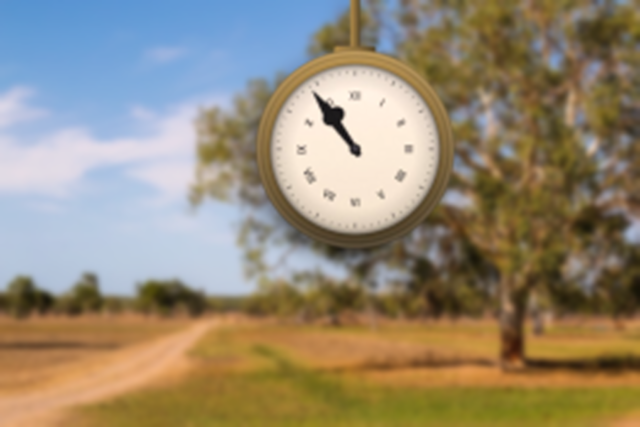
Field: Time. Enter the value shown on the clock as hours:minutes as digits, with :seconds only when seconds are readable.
10:54
